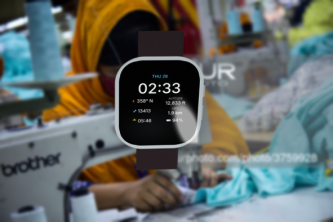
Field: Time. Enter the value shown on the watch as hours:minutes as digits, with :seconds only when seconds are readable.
2:33
